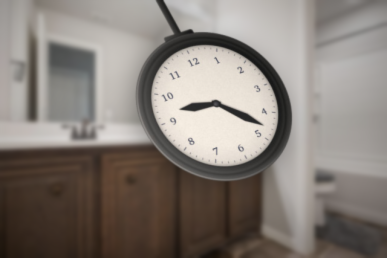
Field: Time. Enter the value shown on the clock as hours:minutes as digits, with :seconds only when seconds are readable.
9:23
